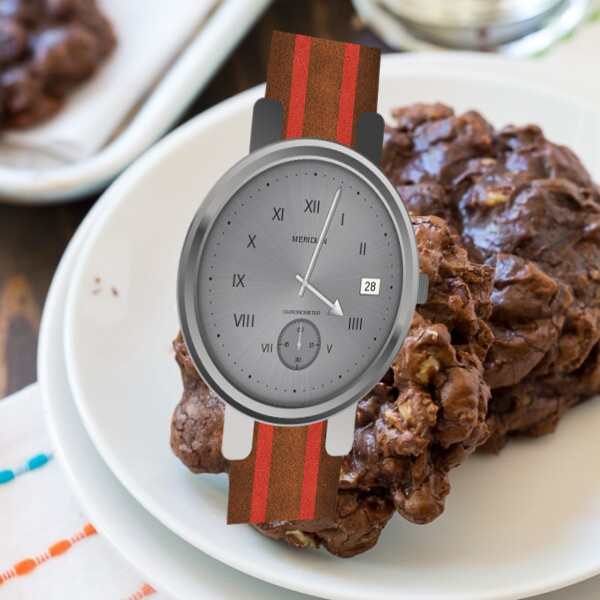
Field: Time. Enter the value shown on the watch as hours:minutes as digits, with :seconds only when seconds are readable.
4:03
